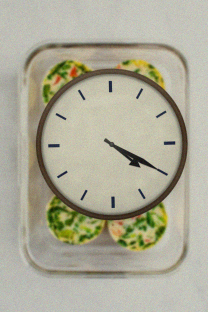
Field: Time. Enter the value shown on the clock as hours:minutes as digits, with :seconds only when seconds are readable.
4:20
